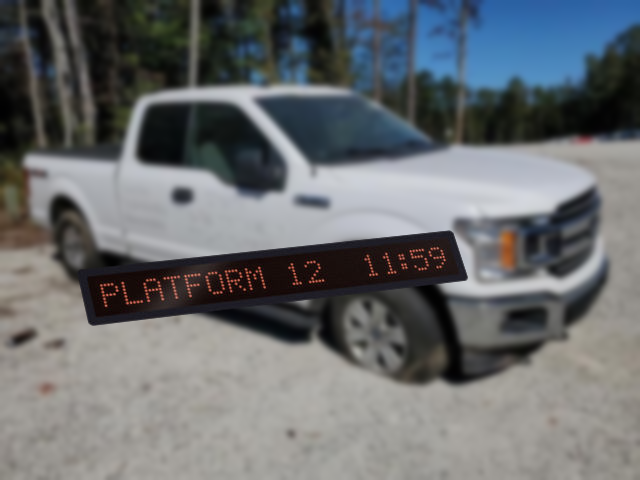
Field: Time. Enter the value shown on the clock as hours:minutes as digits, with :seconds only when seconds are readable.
11:59
